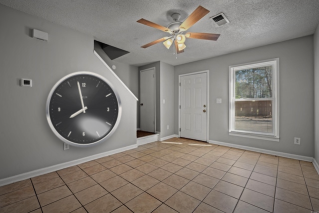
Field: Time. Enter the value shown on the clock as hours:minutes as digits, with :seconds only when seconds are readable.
7:58
